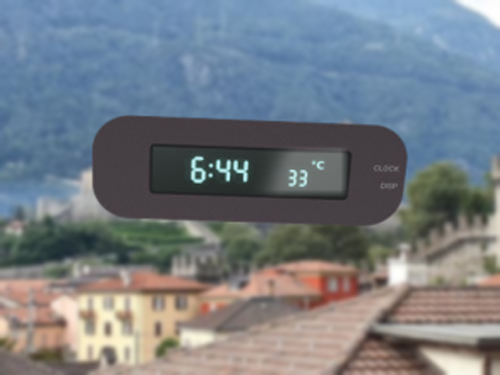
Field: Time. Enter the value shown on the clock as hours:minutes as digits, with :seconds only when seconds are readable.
6:44
